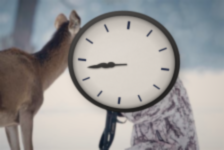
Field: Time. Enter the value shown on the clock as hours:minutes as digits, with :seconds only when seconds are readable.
8:43
